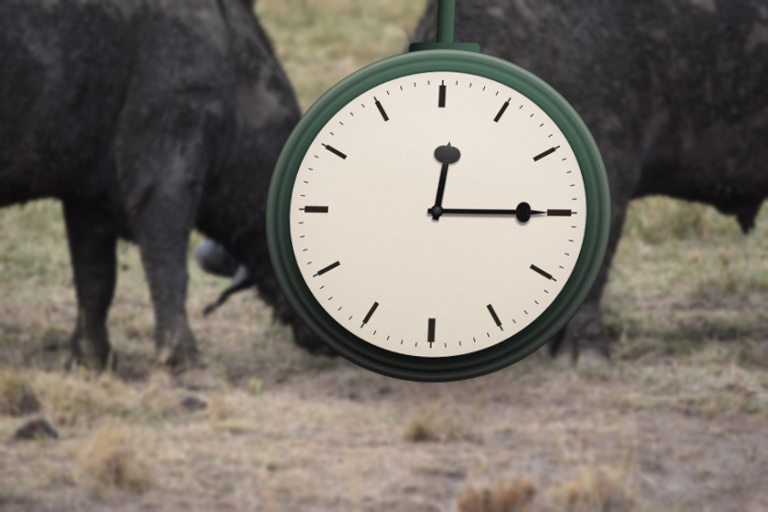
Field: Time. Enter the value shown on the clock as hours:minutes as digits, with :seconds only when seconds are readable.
12:15
